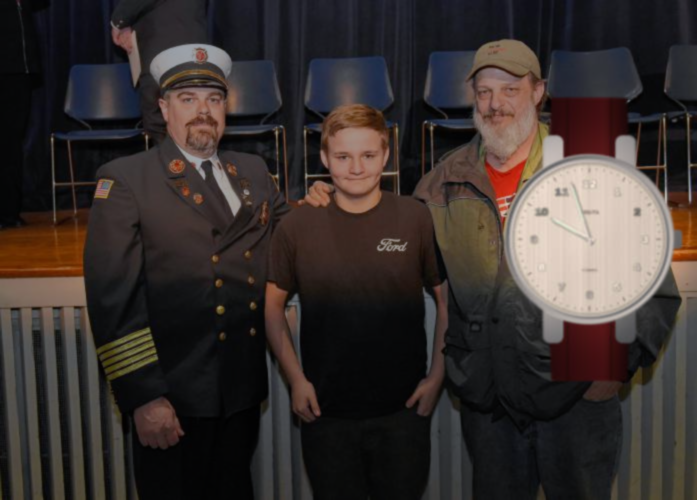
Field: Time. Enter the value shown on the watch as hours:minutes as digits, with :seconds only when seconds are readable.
9:57
